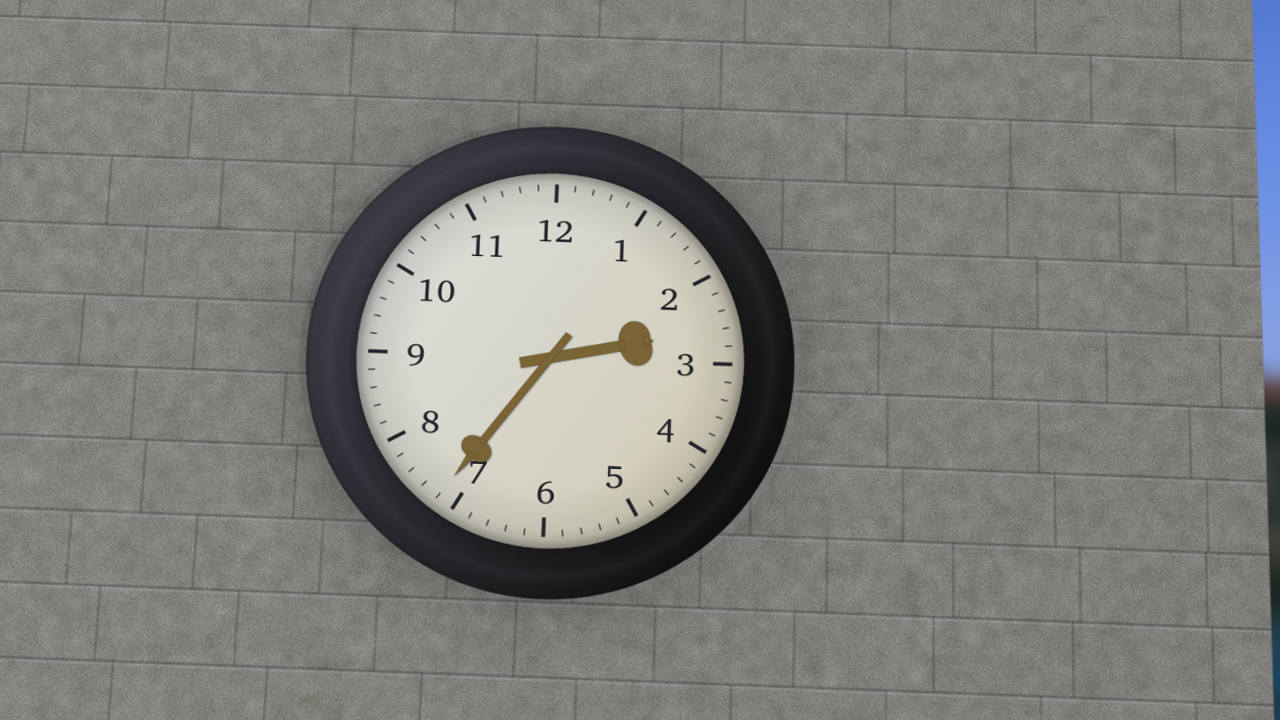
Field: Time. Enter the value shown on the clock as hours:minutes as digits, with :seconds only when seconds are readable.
2:36
